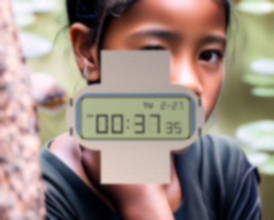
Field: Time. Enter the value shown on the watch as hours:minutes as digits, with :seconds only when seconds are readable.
0:37
